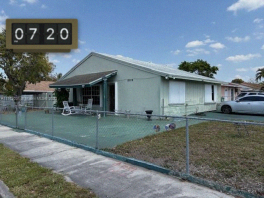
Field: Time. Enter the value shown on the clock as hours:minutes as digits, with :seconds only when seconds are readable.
7:20
